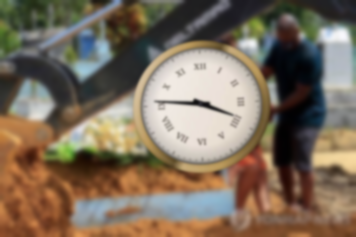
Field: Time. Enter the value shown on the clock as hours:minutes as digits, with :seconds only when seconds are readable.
3:46
